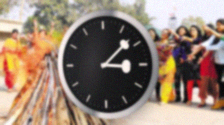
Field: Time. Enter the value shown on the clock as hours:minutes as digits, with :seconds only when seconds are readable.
3:08
